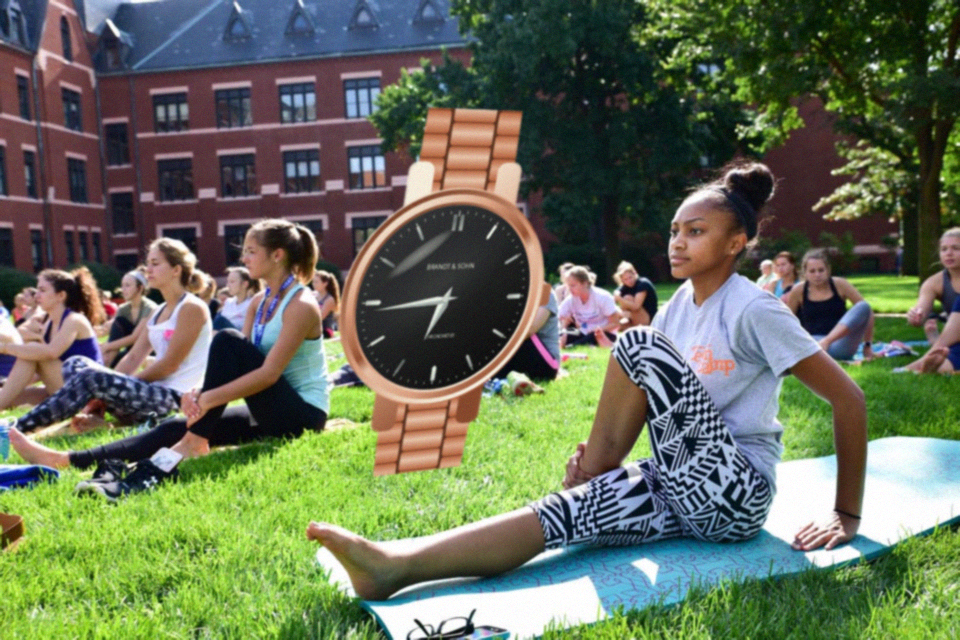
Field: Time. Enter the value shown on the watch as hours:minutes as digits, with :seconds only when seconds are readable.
6:44
